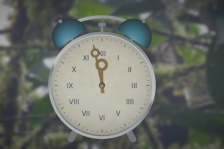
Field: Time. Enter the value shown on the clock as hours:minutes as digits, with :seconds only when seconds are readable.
11:58
